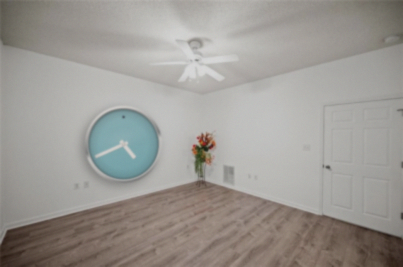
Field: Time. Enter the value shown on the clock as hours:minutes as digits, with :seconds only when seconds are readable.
4:41
